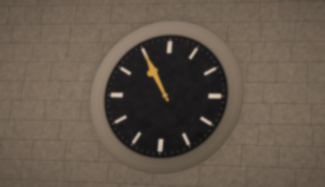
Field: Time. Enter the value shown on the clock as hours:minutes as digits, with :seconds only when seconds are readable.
10:55
